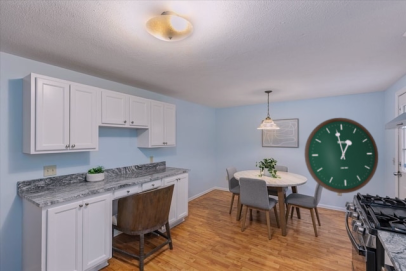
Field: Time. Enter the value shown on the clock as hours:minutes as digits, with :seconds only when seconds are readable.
12:58
